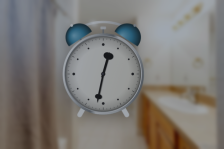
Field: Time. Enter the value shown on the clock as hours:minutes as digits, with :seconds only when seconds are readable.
12:32
